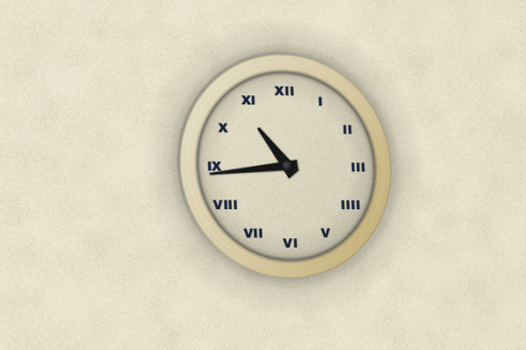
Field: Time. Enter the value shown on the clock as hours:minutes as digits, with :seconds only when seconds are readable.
10:44
